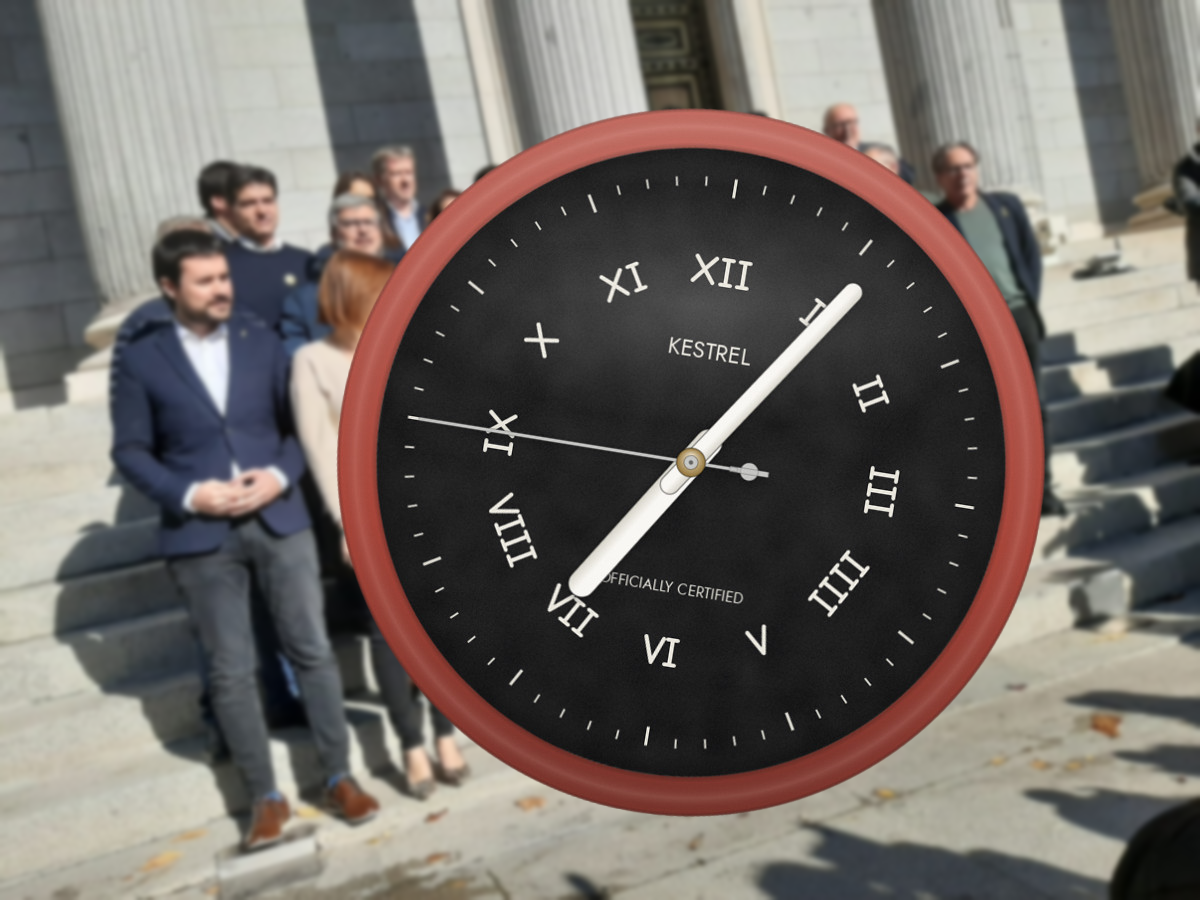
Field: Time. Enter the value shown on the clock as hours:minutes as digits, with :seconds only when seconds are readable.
7:05:45
